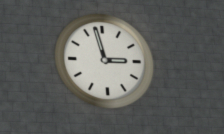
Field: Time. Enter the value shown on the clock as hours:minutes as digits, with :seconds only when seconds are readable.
2:58
